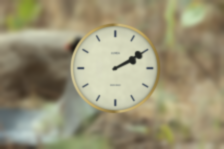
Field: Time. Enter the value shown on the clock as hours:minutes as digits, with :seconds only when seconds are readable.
2:10
